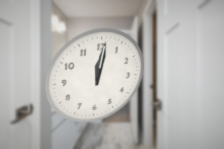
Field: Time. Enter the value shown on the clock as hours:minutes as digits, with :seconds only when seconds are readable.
12:01
